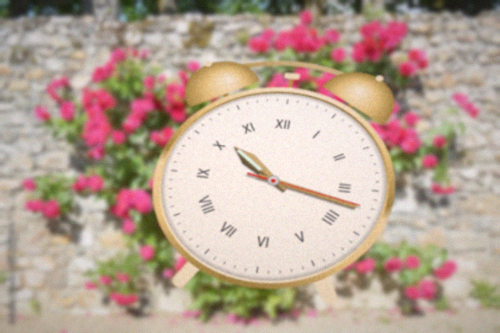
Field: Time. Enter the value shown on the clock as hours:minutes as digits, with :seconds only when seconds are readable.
10:17:17
